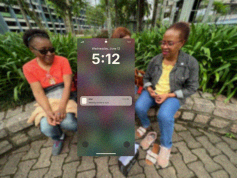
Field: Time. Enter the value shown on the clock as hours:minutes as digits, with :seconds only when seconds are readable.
5:12
